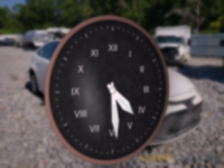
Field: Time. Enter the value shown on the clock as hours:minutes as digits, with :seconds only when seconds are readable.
4:29
